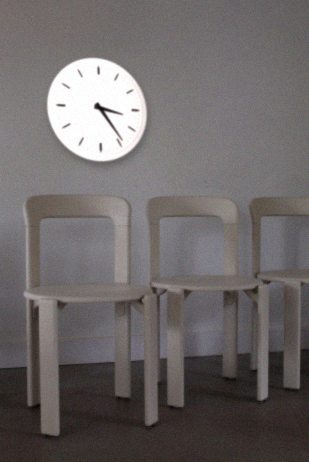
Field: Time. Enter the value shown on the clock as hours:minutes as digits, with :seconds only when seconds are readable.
3:24
